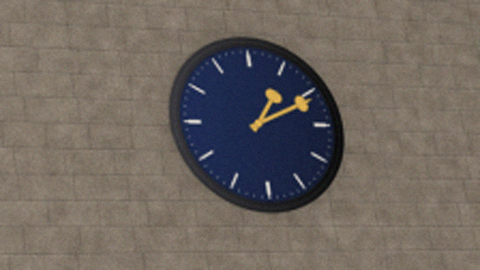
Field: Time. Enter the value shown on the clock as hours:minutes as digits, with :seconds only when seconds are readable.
1:11
